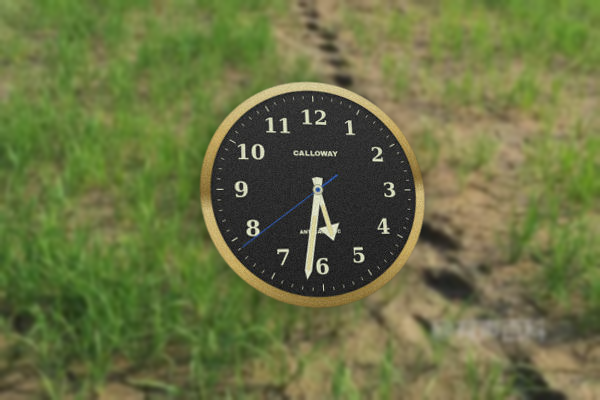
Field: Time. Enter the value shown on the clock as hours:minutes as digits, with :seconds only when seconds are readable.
5:31:39
